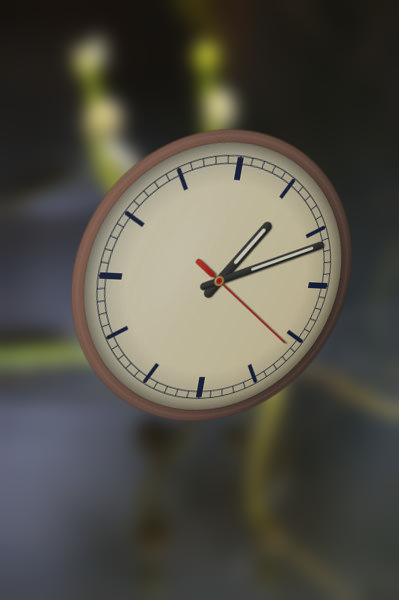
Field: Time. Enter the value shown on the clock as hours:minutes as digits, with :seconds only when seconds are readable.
1:11:21
